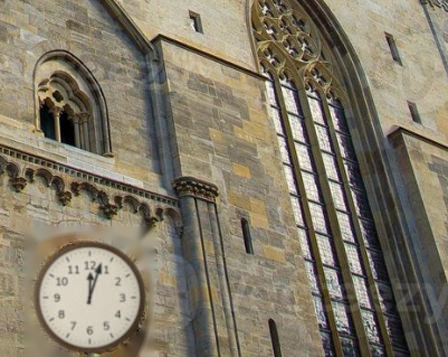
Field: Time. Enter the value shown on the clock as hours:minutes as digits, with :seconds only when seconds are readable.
12:03
